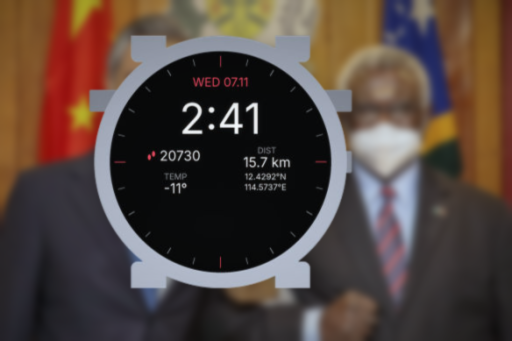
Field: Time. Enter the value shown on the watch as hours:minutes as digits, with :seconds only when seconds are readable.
2:41
